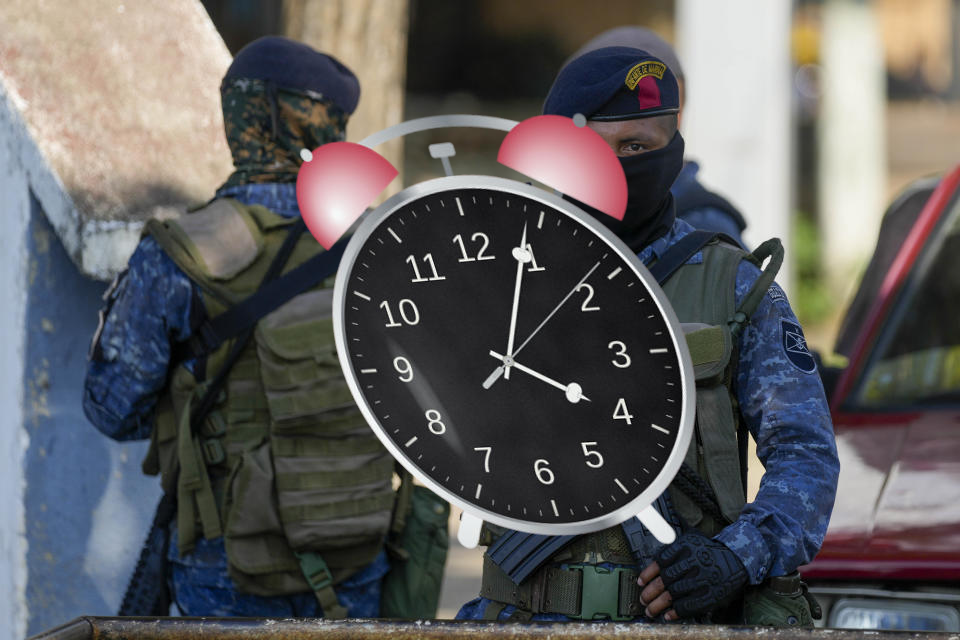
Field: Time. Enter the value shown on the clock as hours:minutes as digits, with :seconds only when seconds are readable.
4:04:09
